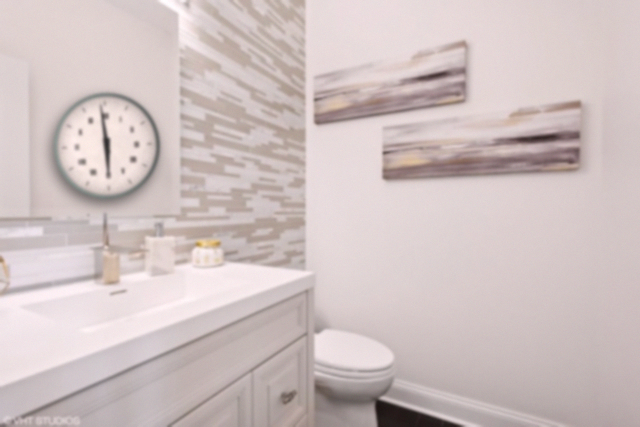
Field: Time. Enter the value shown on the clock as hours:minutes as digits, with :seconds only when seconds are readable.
5:59
